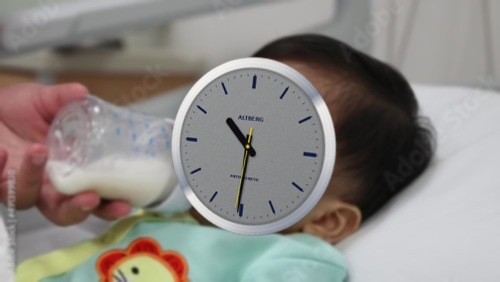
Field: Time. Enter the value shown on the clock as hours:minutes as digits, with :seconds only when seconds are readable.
10:30:31
